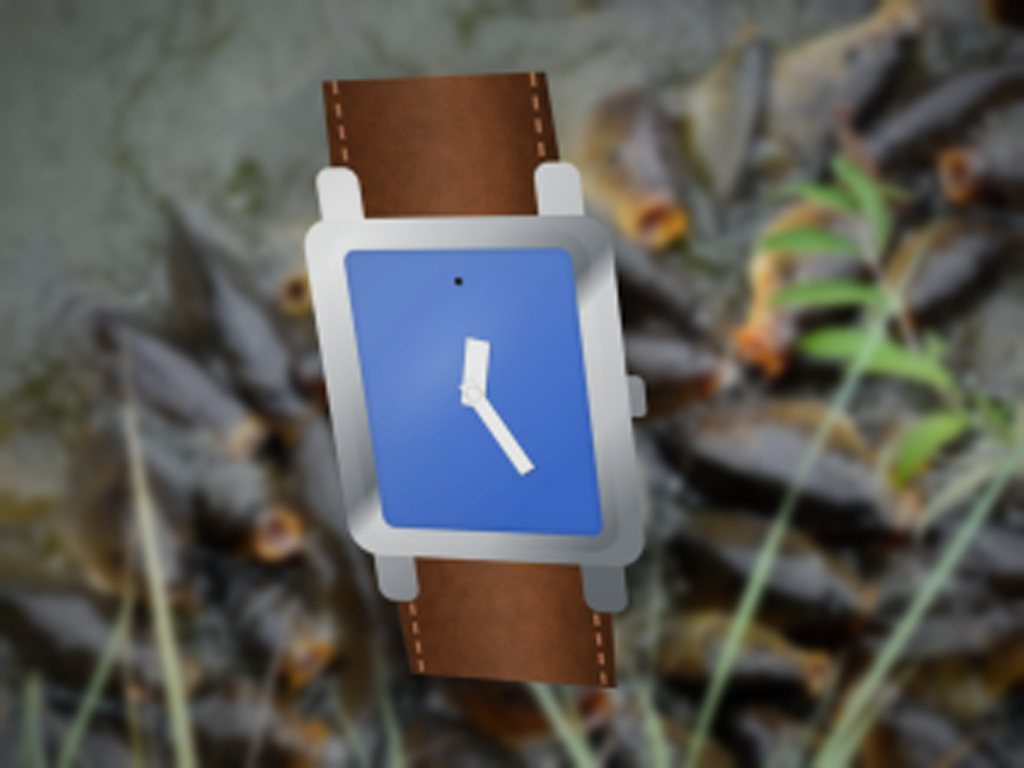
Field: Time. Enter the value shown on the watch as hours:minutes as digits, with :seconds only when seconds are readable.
12:25
